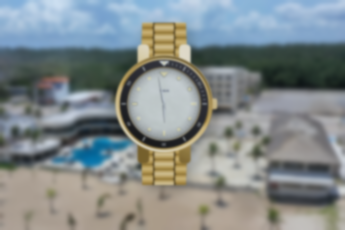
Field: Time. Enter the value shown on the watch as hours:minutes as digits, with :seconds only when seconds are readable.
5:58
